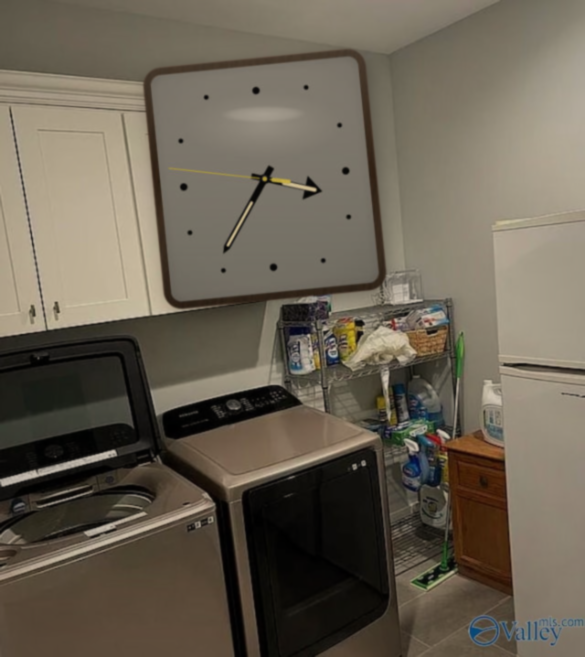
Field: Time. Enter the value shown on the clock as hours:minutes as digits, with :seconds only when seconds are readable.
3:35:47
